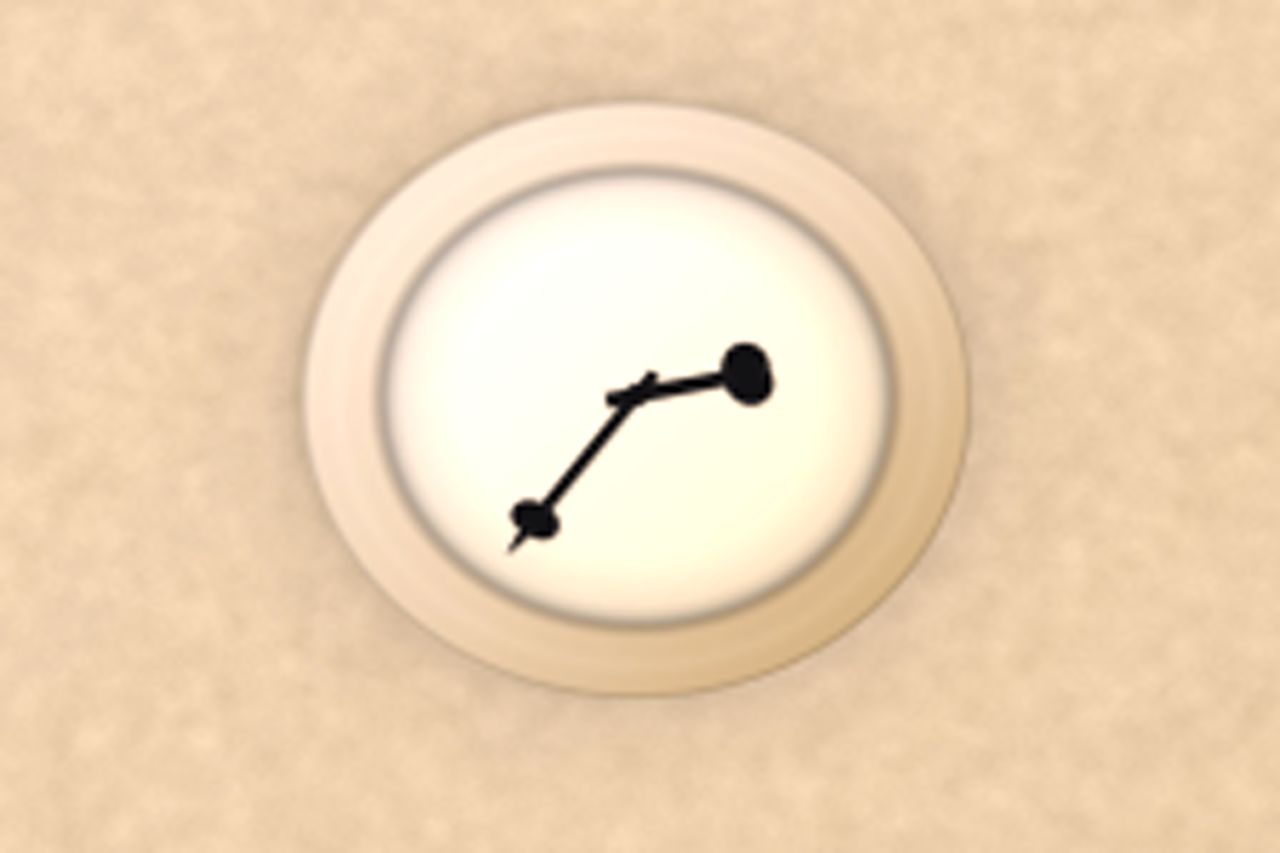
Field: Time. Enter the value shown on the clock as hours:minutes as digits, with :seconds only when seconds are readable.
2:36
